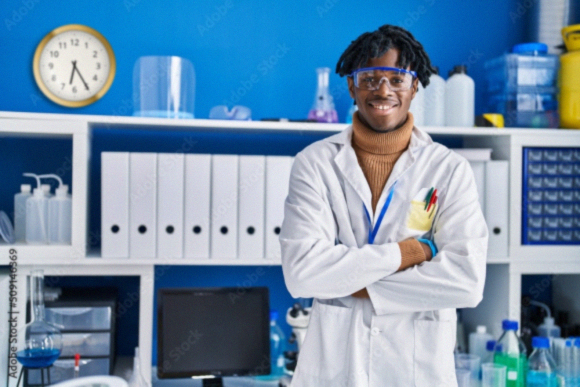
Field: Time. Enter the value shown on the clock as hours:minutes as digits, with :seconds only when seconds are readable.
6:25
